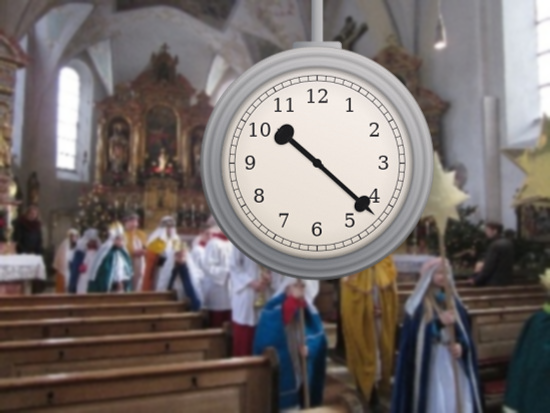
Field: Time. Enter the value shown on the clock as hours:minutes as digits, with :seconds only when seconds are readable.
10:22
